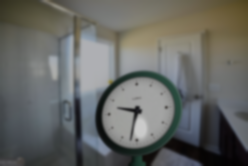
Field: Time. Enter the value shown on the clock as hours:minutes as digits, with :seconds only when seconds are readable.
9:32
